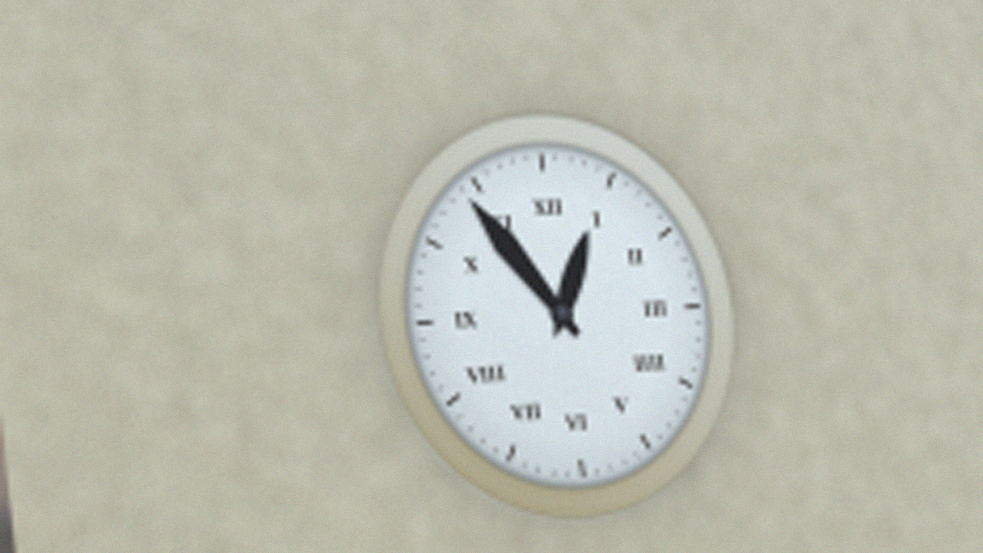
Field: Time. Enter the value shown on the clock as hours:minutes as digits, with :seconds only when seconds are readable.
12:54
